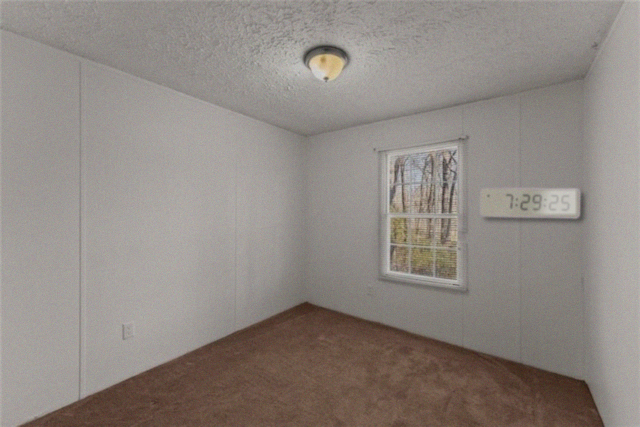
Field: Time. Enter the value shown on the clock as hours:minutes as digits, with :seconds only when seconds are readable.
7:29:25
